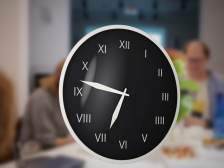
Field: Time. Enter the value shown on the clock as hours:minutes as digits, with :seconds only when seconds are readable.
6:47
